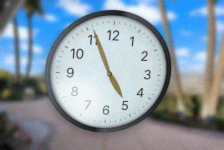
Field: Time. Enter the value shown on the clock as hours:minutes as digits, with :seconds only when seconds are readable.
4:56
